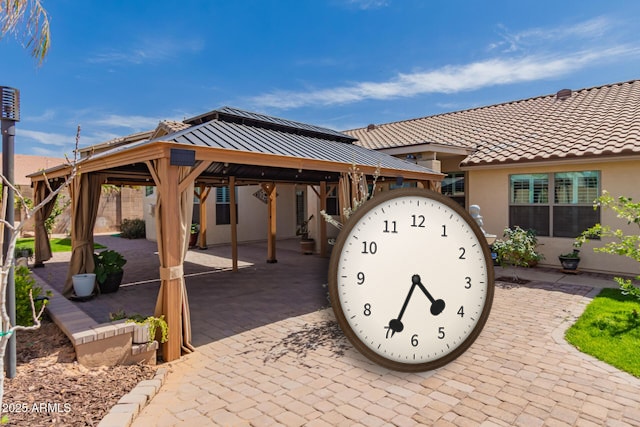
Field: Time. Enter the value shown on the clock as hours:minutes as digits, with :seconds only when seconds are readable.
4:34
